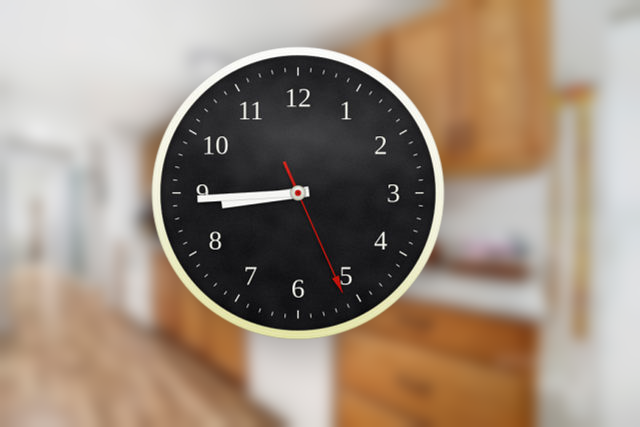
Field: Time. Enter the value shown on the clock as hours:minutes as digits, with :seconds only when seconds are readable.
8:44:26
